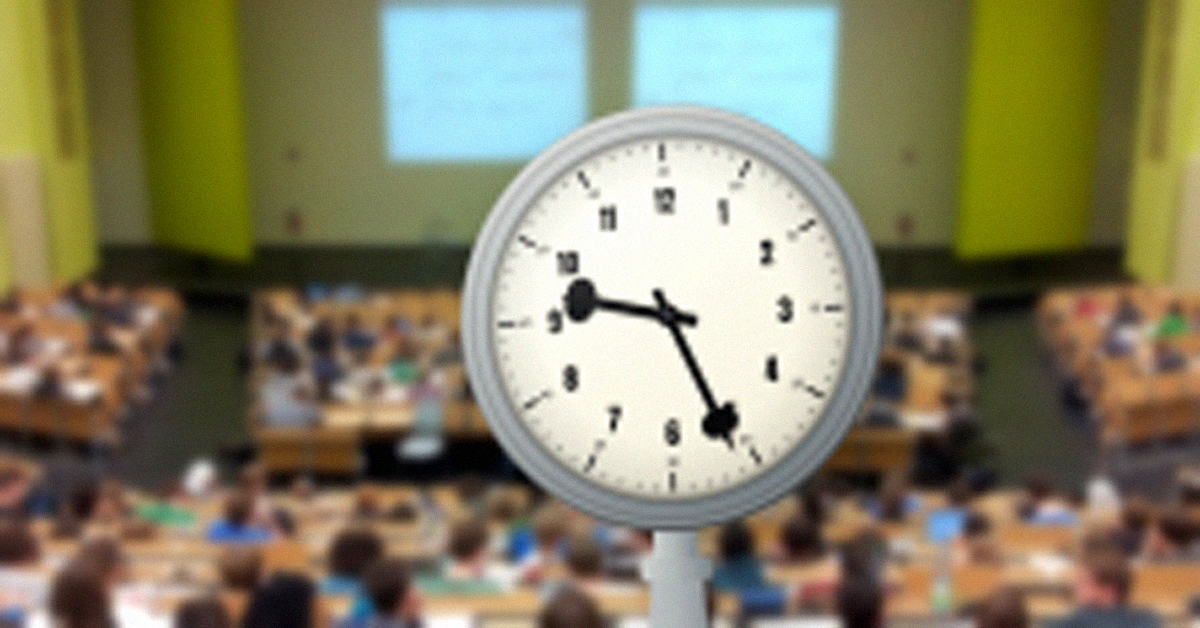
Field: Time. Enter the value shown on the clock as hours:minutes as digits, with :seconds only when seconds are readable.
9:26
